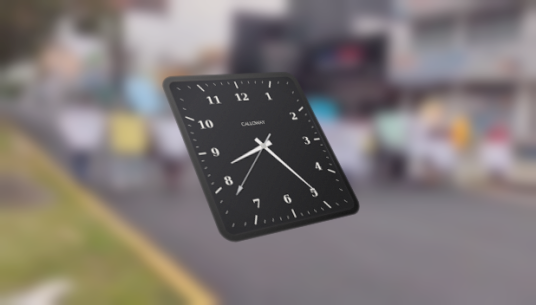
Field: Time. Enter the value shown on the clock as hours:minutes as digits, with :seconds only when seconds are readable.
8:24:38
